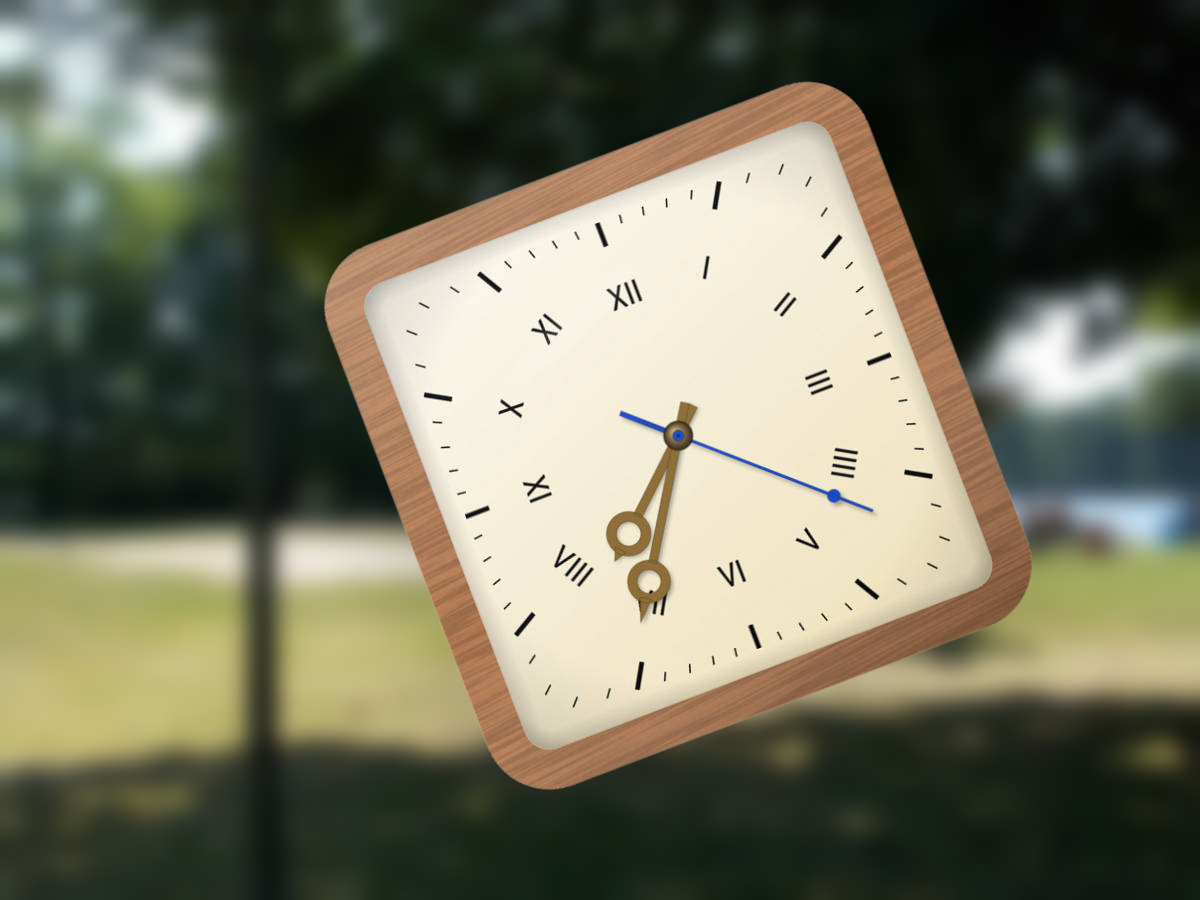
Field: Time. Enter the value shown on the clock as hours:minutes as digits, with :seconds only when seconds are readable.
7:35:22
